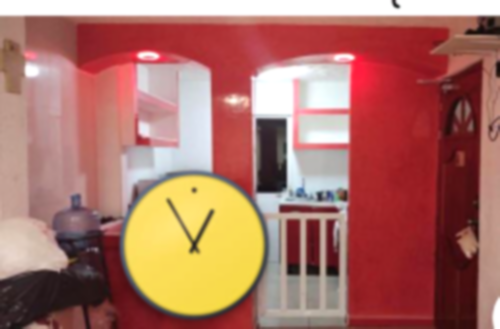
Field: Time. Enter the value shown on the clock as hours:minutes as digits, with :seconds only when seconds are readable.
12:55
